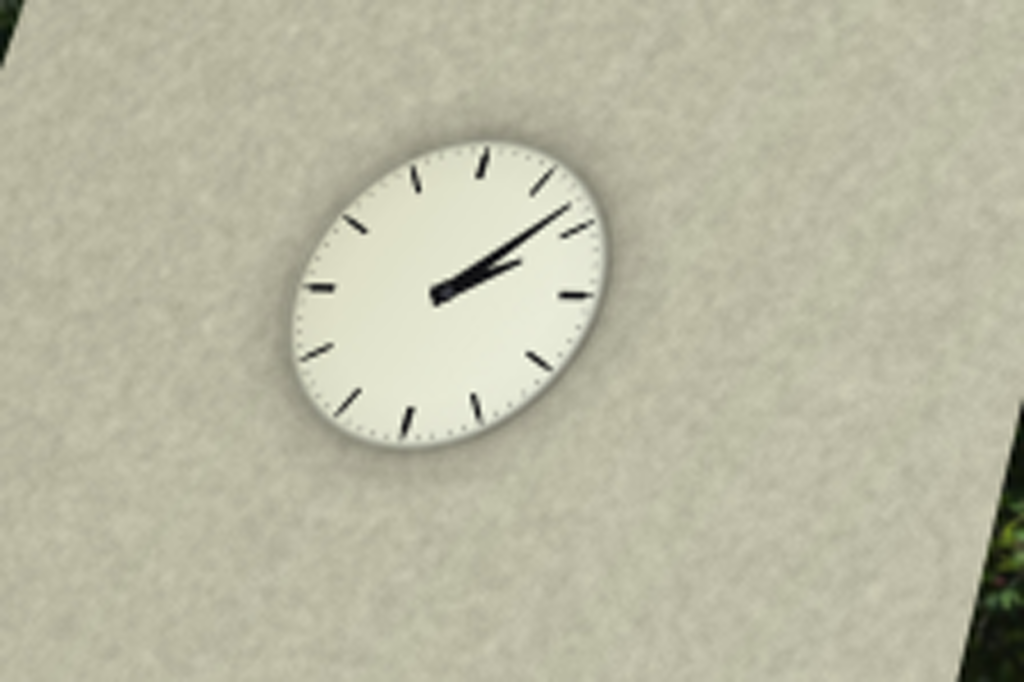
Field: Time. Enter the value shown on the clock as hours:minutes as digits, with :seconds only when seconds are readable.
2:08
